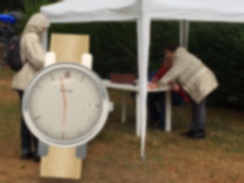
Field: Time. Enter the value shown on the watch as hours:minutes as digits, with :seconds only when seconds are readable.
5:58
